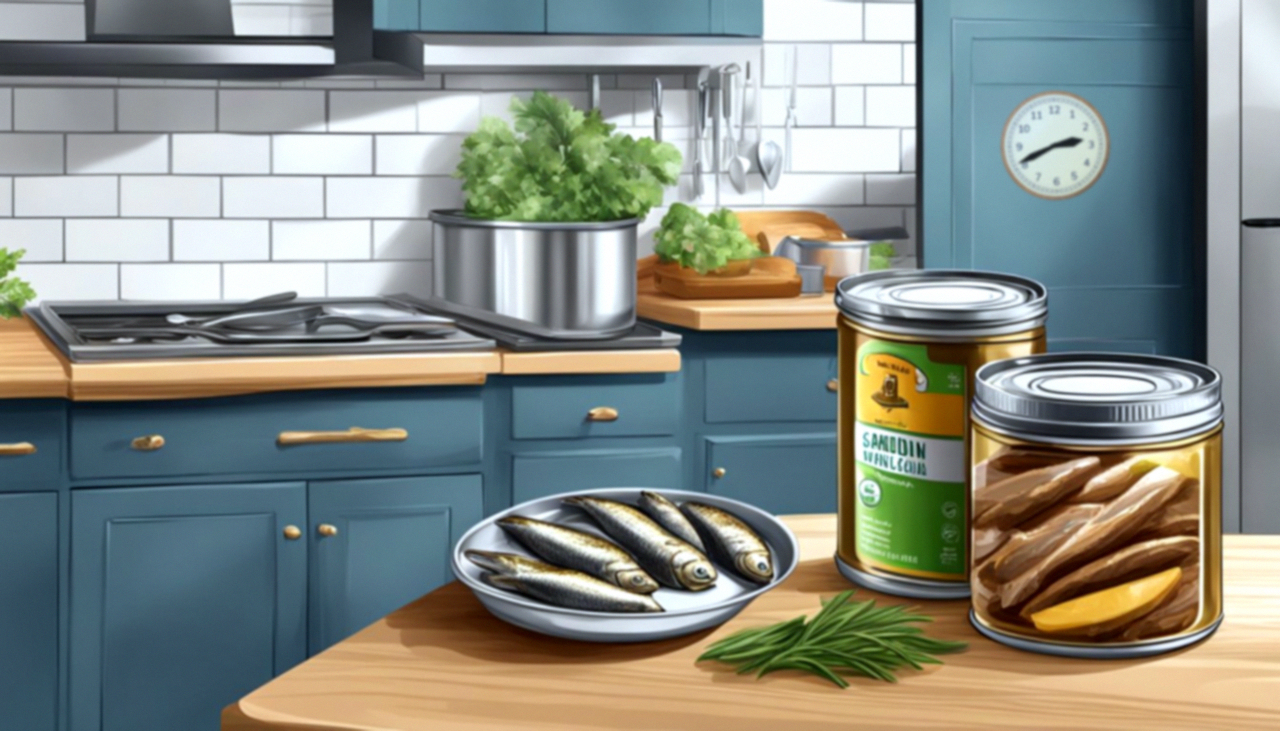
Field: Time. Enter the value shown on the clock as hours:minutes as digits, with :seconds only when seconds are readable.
2:41
